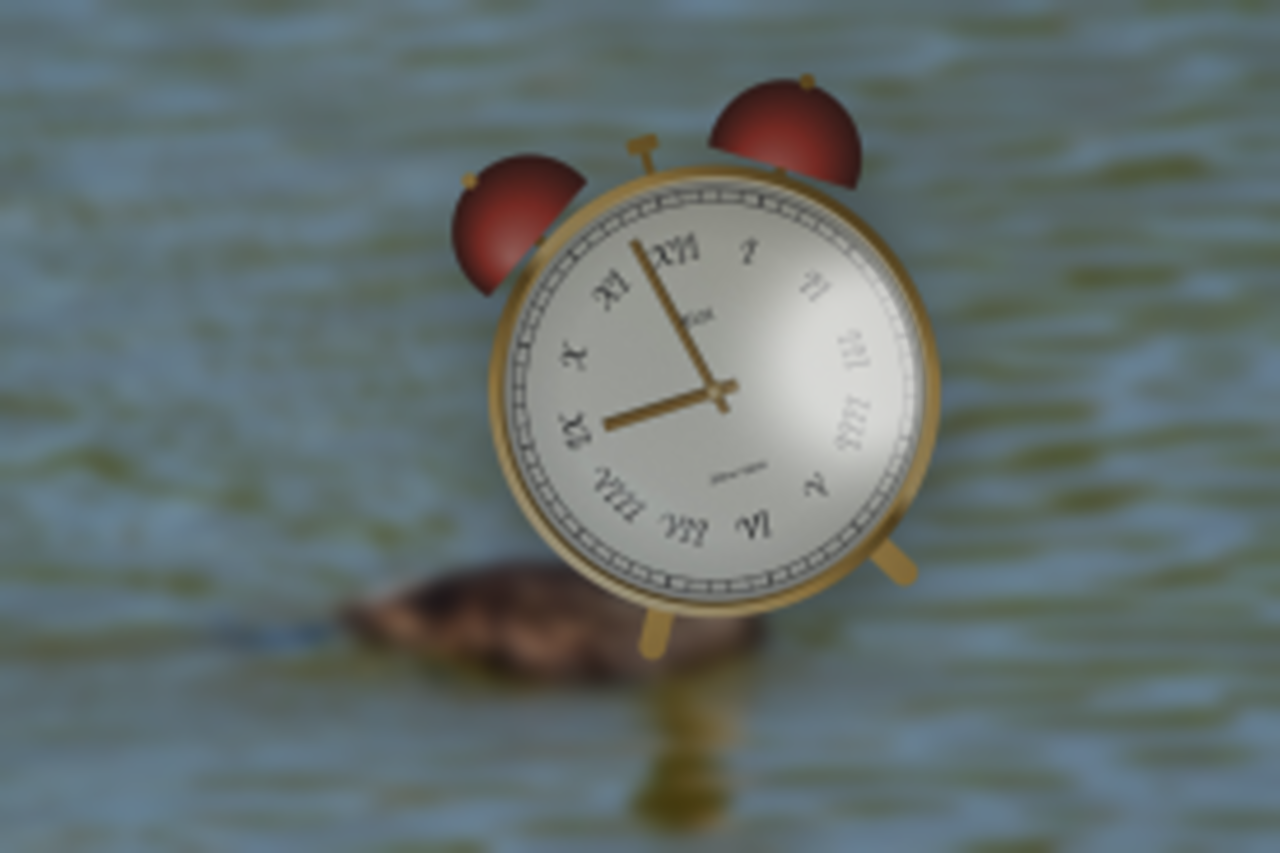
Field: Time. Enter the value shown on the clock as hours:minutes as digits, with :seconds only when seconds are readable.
8:58
